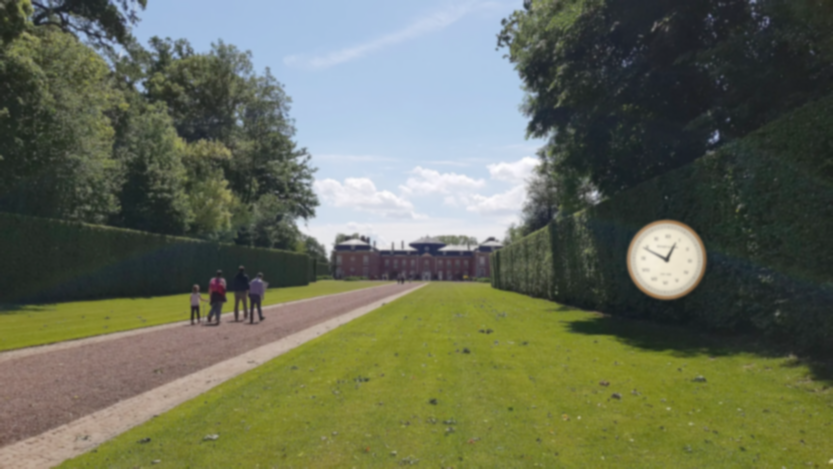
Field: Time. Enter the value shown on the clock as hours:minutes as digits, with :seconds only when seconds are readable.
12:49
